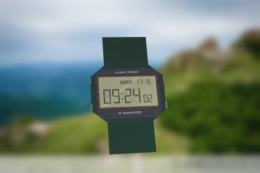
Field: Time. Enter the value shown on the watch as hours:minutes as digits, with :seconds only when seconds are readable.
9:24:02
